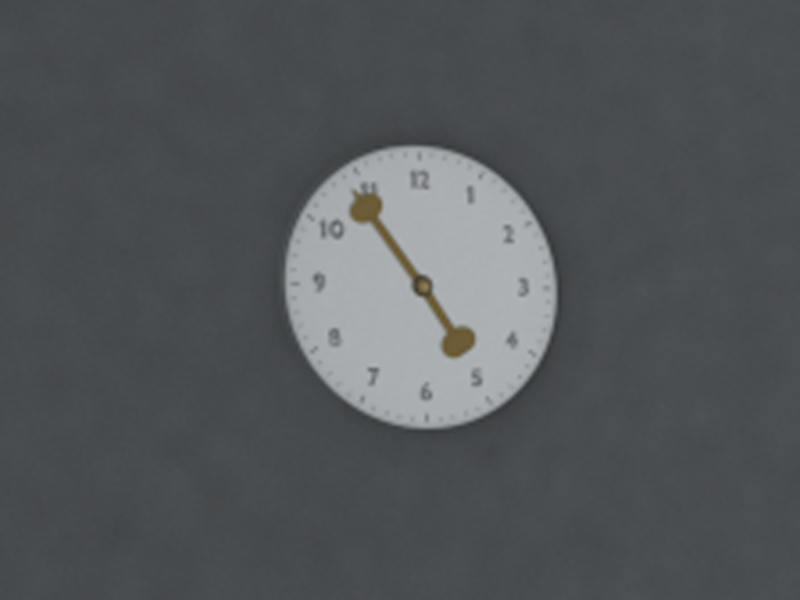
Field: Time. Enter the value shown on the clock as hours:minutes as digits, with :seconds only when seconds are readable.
4:54
